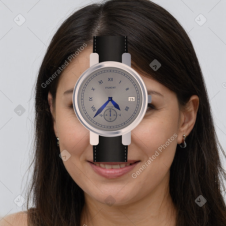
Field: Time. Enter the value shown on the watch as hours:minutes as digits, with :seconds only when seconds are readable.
4:37
